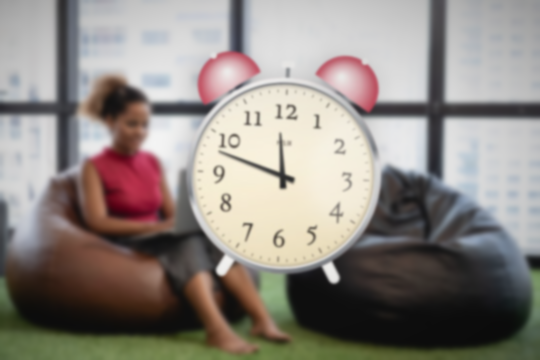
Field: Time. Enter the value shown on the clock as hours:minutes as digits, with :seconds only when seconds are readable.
11:48
